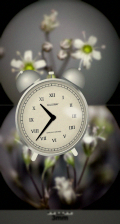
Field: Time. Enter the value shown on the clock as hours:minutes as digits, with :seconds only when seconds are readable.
10:37
